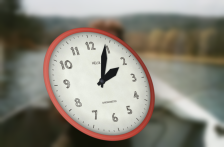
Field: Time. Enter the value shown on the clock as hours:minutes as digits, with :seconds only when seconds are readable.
2:04
